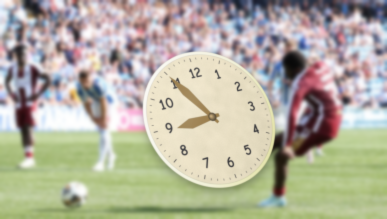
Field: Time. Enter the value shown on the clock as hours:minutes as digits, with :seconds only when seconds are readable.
8:55
